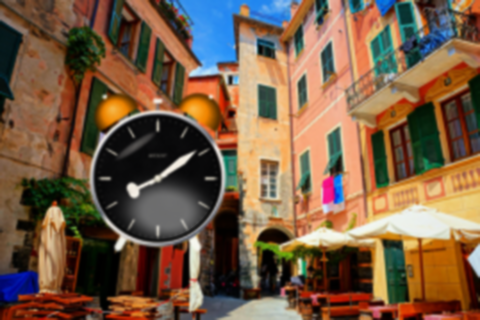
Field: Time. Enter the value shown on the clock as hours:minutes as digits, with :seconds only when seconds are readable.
8:09
